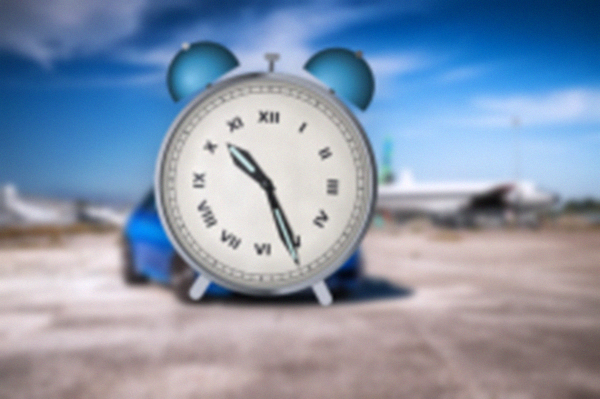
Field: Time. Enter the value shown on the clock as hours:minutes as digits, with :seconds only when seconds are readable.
10:26
